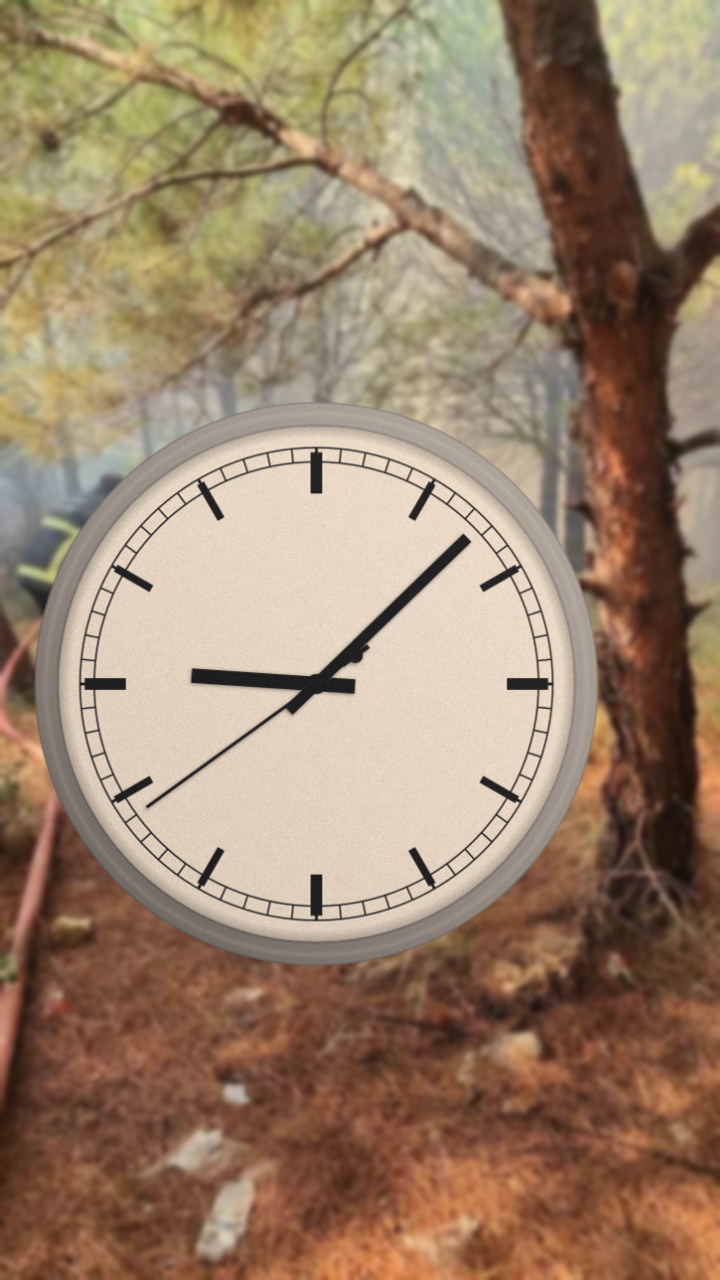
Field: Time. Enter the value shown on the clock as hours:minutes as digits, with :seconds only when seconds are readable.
9:07:39
